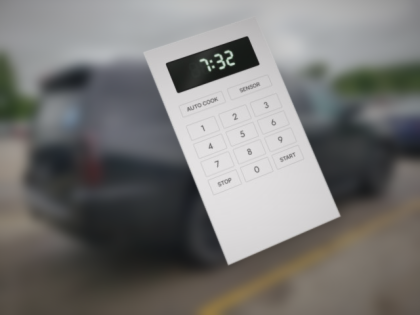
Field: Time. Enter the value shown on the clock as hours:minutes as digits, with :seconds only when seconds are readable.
7:32
